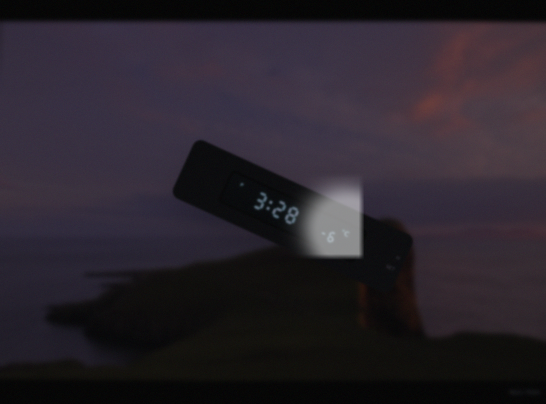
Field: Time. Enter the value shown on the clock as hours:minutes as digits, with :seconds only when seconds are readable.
3:28
